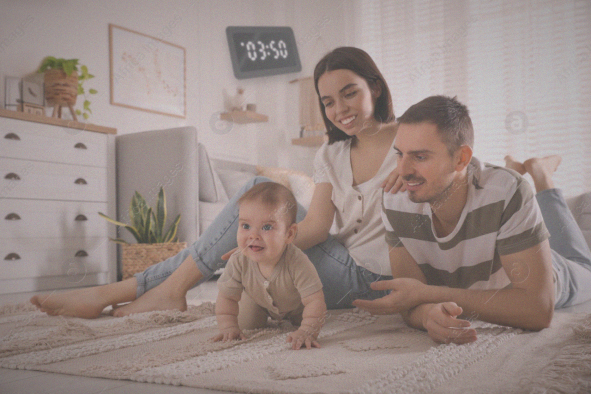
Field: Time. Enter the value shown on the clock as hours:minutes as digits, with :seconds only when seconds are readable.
3:50
